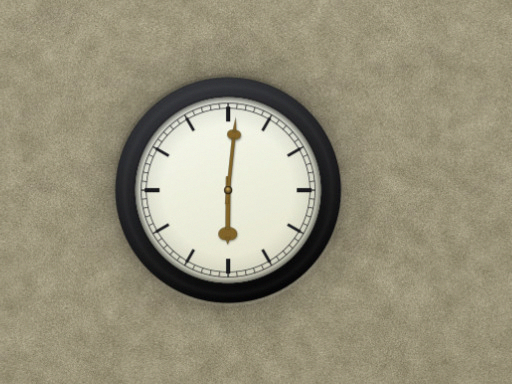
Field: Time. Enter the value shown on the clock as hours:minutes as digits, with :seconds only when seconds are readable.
6:01
